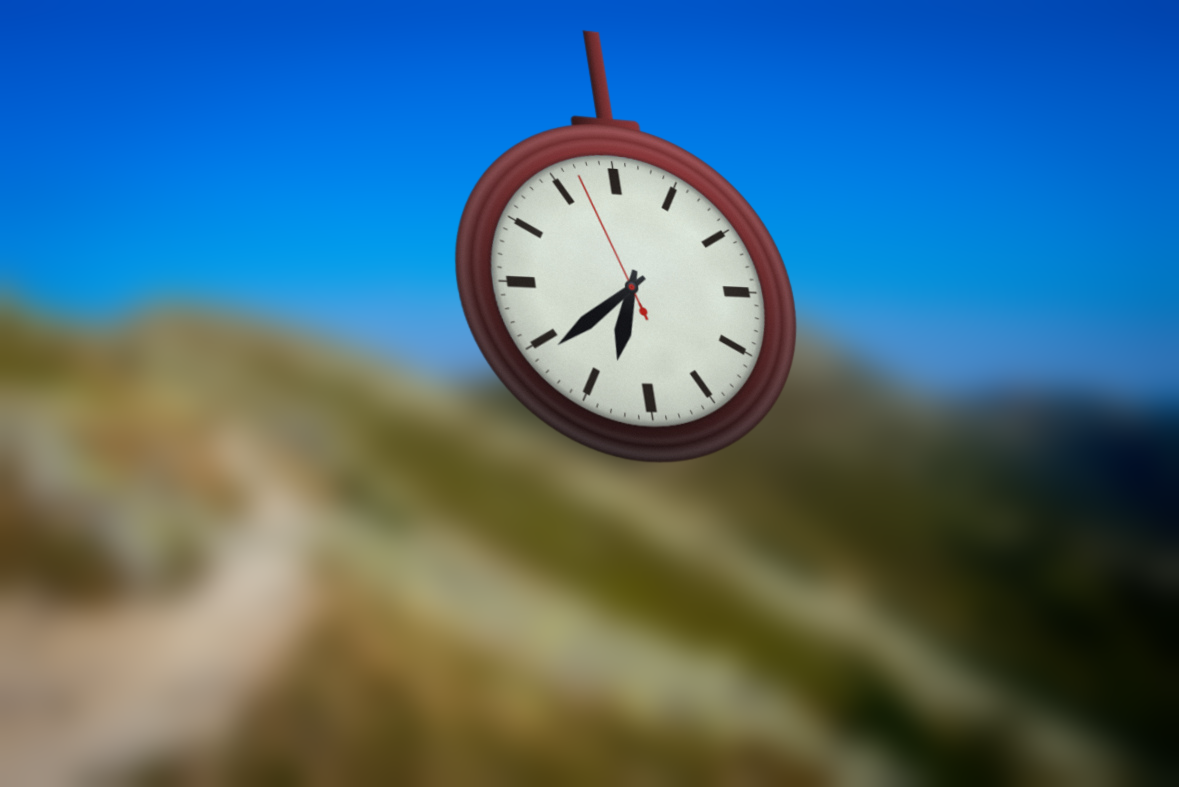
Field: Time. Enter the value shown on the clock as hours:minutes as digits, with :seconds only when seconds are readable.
6:38:57
